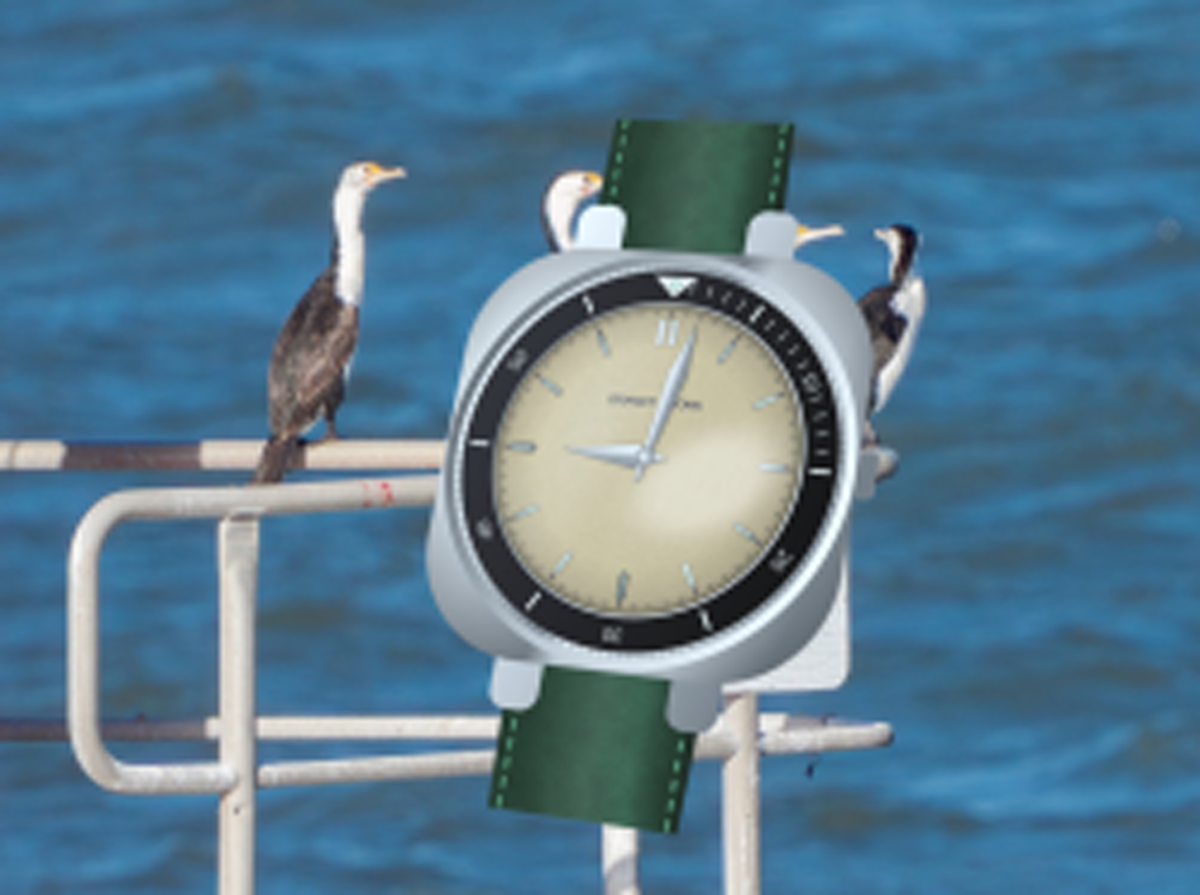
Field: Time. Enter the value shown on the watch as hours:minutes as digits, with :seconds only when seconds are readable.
9:02
